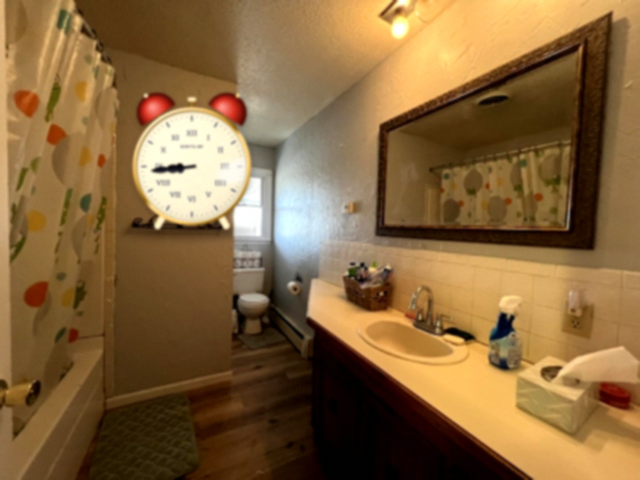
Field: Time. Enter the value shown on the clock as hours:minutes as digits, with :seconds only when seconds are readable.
8:44
